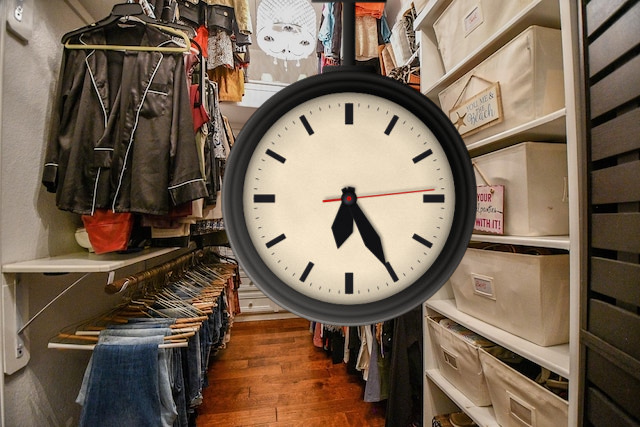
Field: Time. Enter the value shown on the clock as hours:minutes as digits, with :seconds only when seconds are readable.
6:25:14
